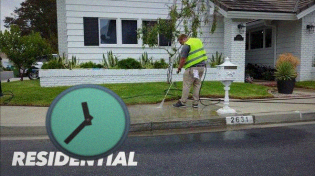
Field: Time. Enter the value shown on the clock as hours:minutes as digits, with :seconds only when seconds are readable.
11:37
